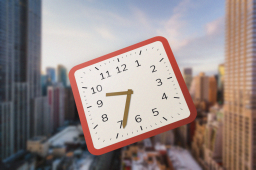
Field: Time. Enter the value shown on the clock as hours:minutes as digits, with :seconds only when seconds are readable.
9:34
